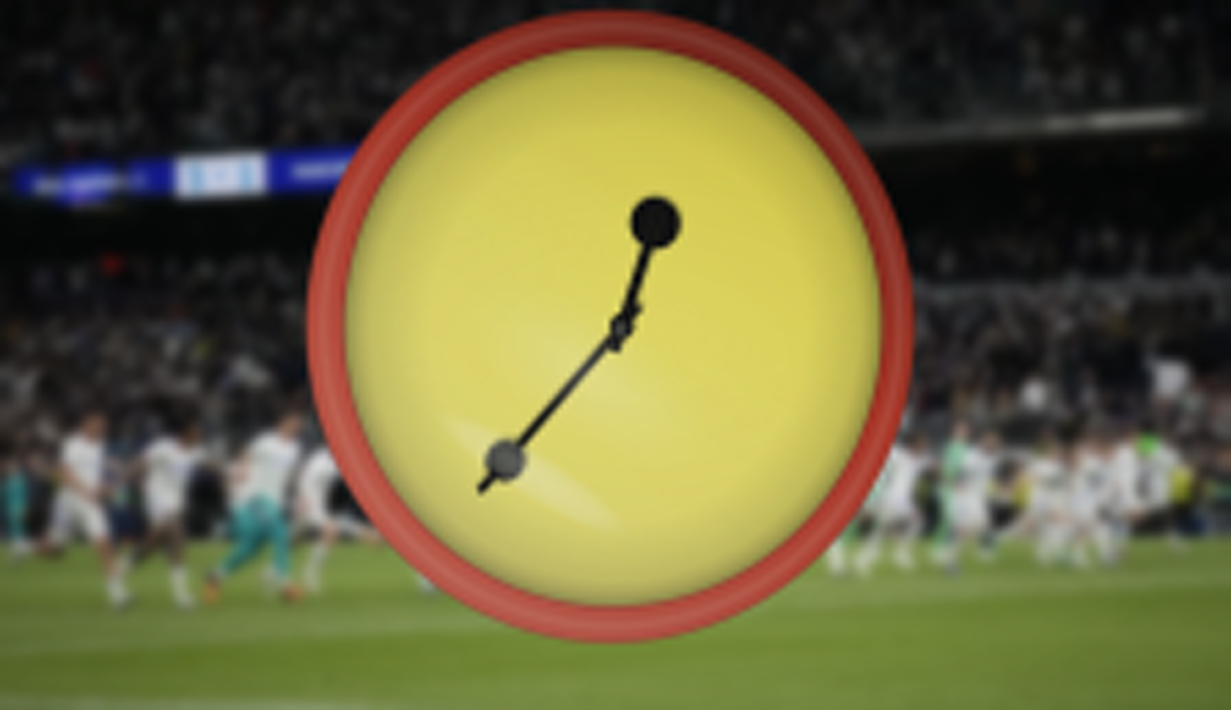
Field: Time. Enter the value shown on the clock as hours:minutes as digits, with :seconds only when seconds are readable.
12:37
